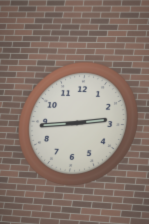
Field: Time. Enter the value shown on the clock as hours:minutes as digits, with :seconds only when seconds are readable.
2:44
